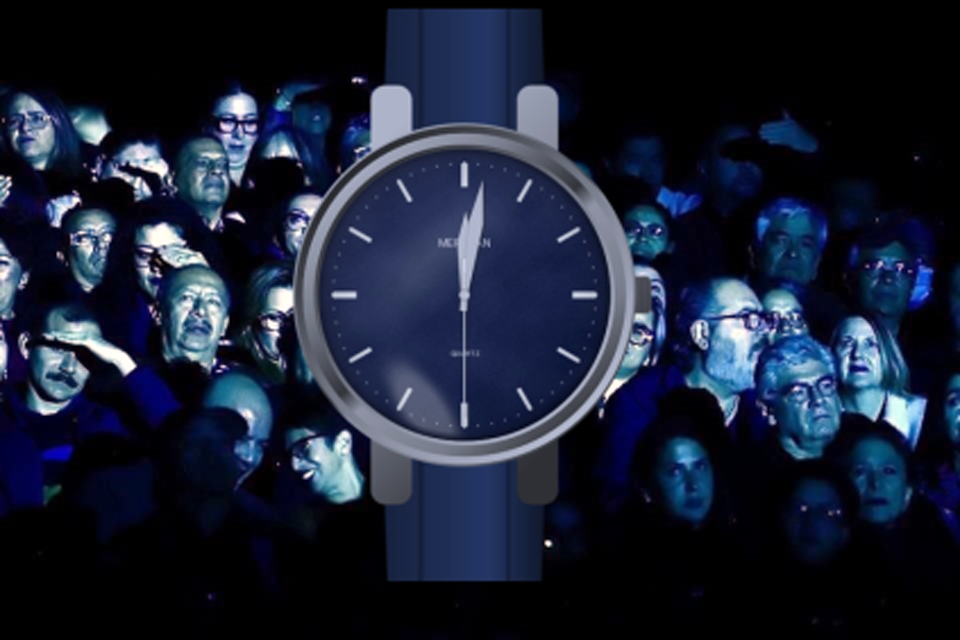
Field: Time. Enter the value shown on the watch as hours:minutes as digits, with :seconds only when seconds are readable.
12:01:30
